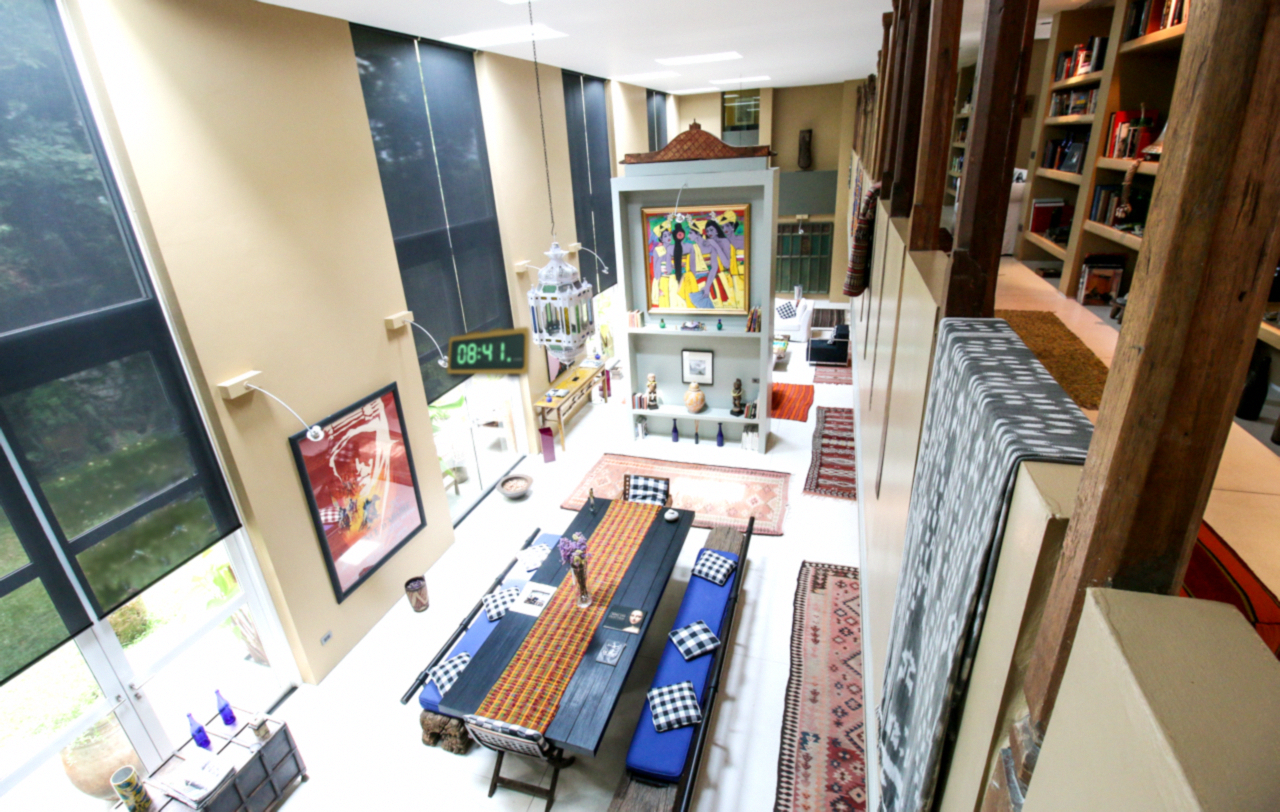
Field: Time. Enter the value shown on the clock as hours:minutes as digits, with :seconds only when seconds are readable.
8:41
